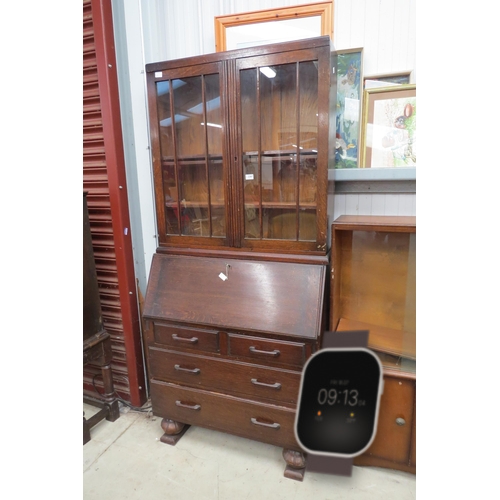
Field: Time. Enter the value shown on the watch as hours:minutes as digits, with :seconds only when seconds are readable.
9:13
